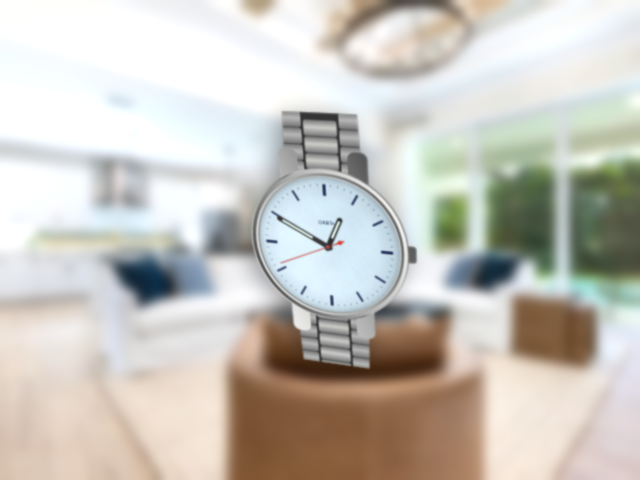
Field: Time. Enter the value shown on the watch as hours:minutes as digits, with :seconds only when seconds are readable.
12:49:41
